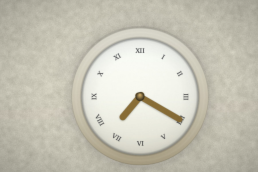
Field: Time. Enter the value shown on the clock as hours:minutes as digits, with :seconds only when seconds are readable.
7:20
